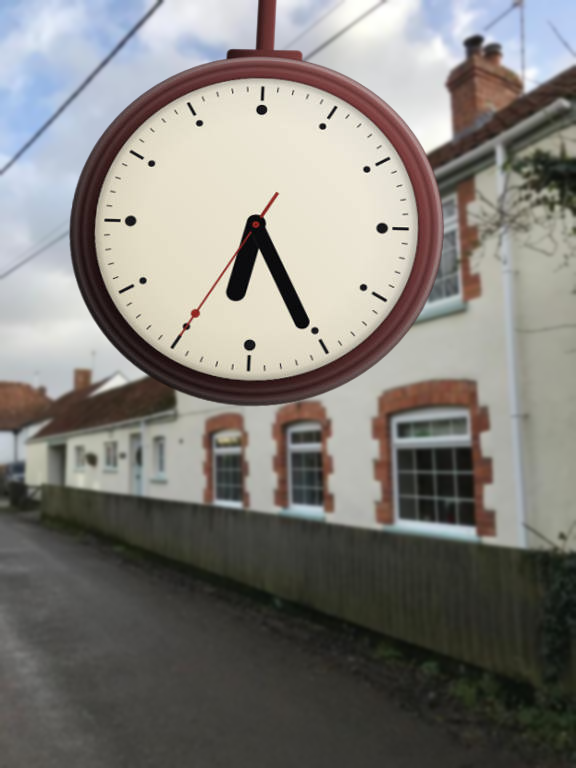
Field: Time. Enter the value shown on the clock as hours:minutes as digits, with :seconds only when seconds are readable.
6:25:35
